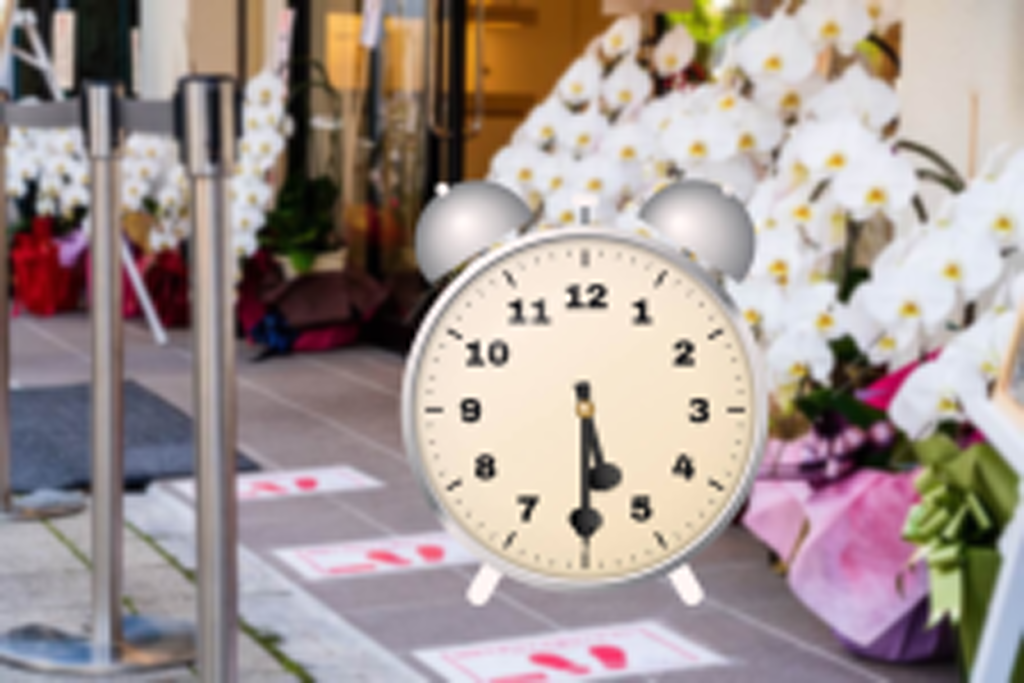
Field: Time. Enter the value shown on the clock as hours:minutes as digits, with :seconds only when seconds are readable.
5:30
